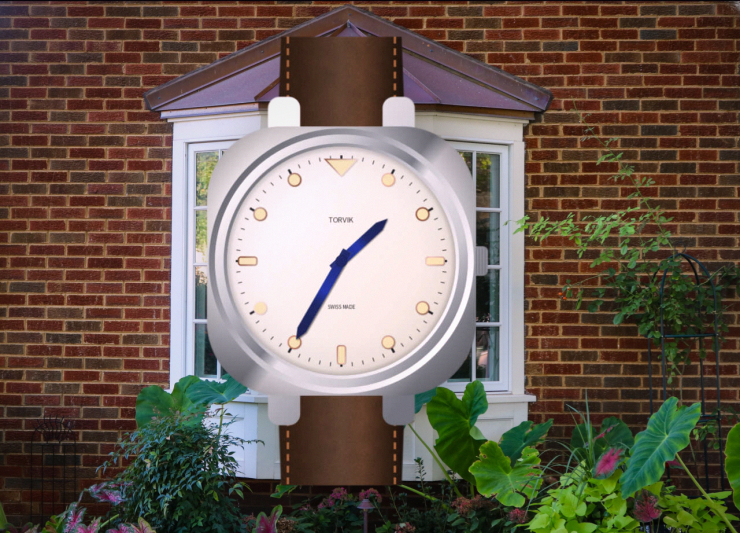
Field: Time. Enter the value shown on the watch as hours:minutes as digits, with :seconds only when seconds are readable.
1:35
